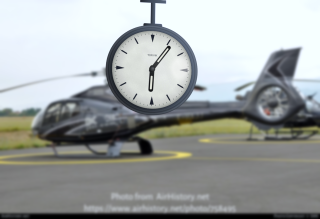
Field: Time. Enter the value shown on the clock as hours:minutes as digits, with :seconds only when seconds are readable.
6:06
